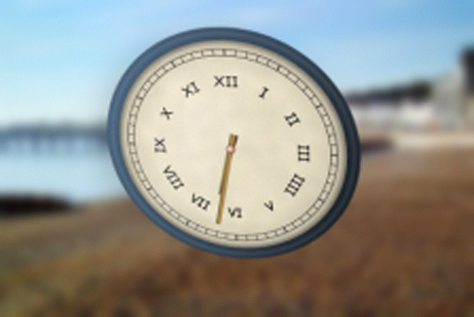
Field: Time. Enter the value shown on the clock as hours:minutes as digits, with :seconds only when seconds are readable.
6:32
